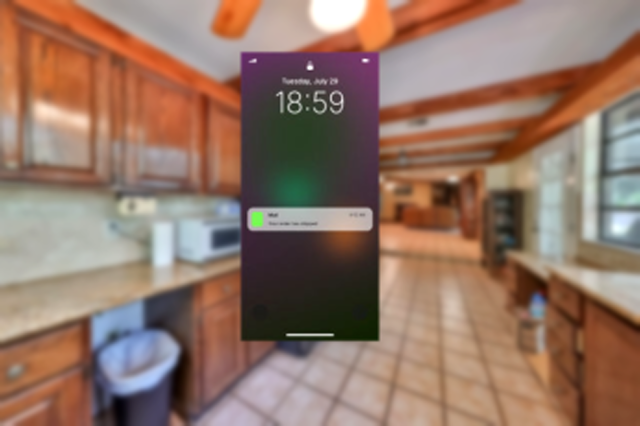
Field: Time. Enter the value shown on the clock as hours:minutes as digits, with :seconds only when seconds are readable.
18:59
